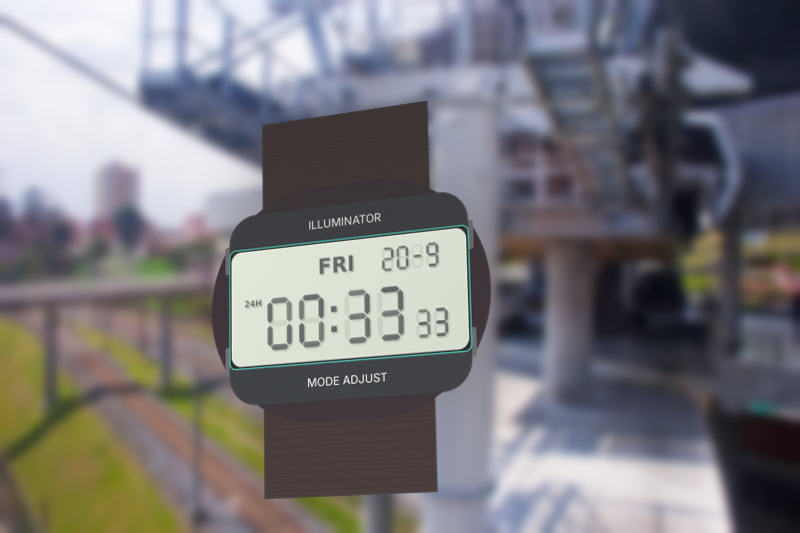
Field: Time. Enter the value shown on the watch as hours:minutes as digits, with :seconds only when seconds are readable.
0:33:33
